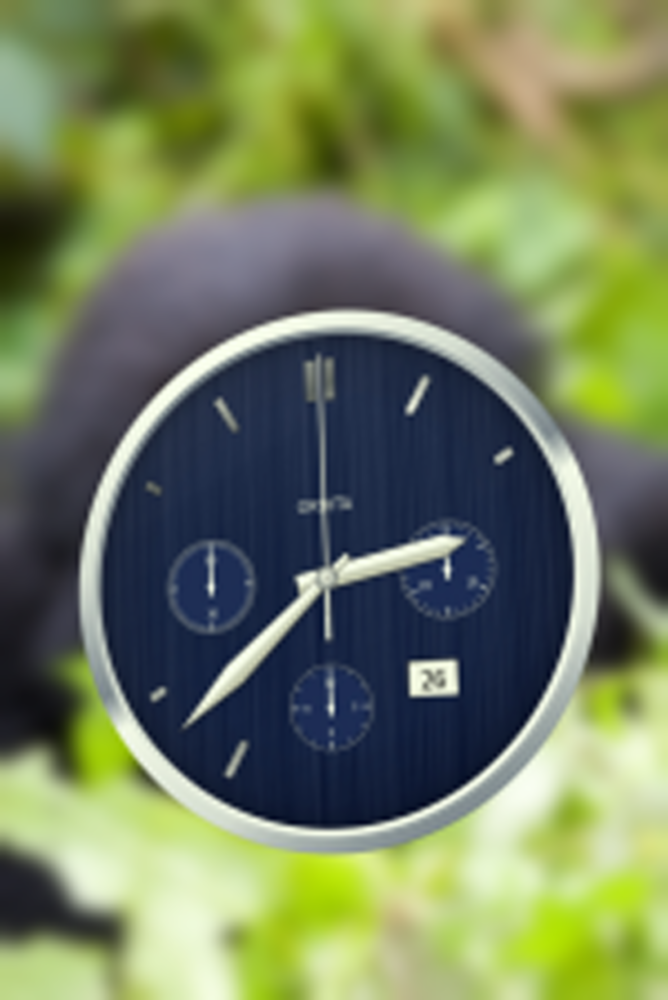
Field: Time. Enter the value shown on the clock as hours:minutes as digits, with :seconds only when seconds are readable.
2:38
